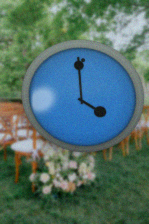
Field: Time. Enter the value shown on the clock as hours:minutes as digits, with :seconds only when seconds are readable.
3:59
